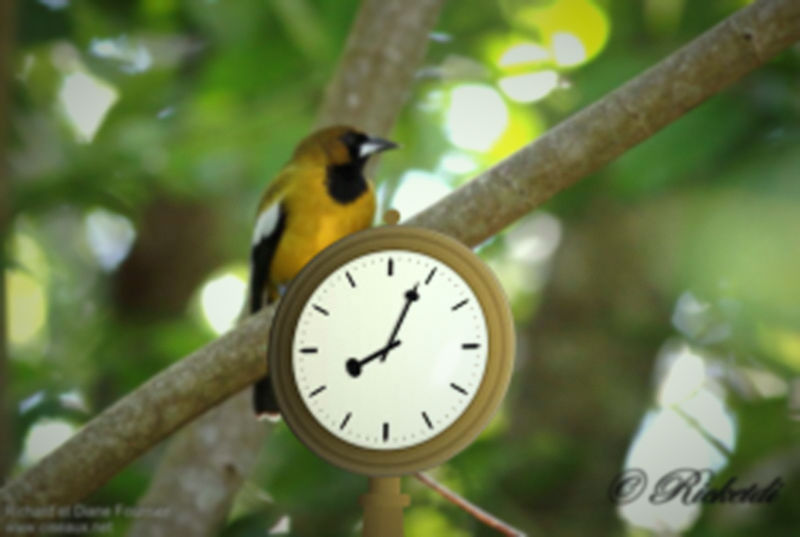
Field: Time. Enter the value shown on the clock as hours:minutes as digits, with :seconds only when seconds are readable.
8:04
